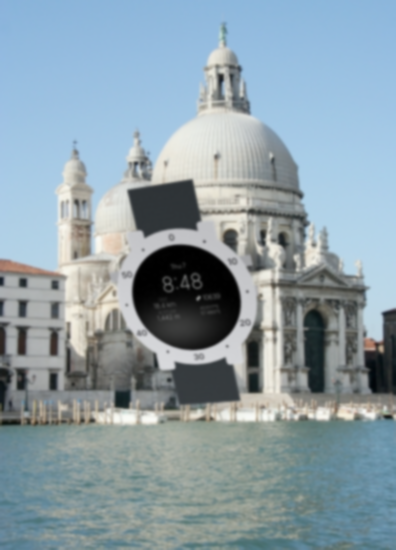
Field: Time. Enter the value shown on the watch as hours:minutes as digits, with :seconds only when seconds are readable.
8:48
